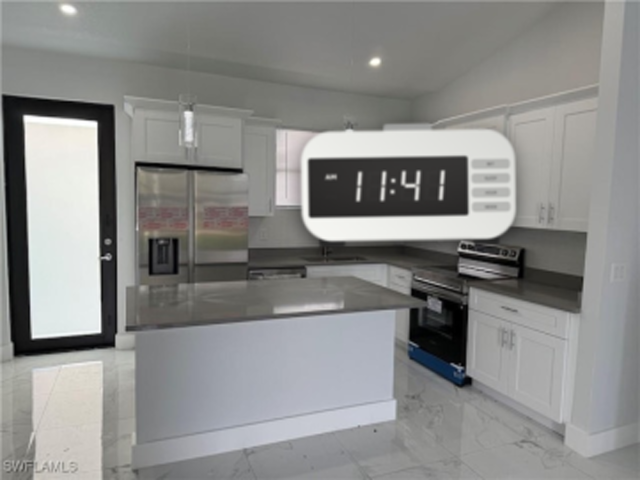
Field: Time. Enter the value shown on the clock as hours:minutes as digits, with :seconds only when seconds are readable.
11:41
